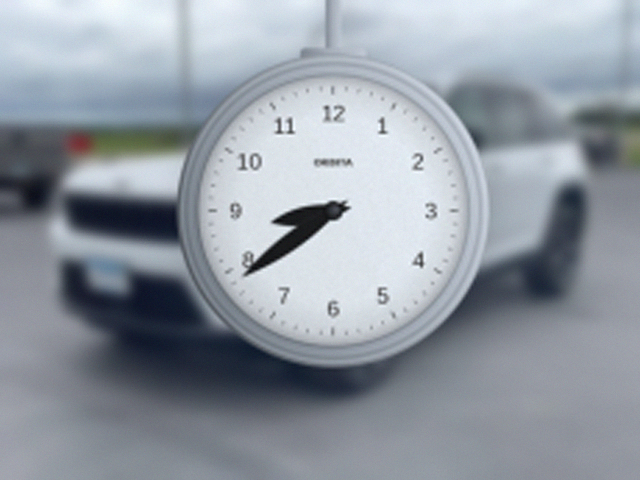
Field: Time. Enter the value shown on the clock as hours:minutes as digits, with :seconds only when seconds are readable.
8:39
